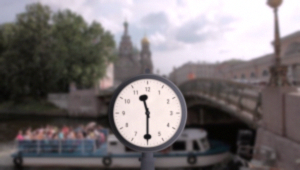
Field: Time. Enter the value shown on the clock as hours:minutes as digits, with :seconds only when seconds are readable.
11:30
